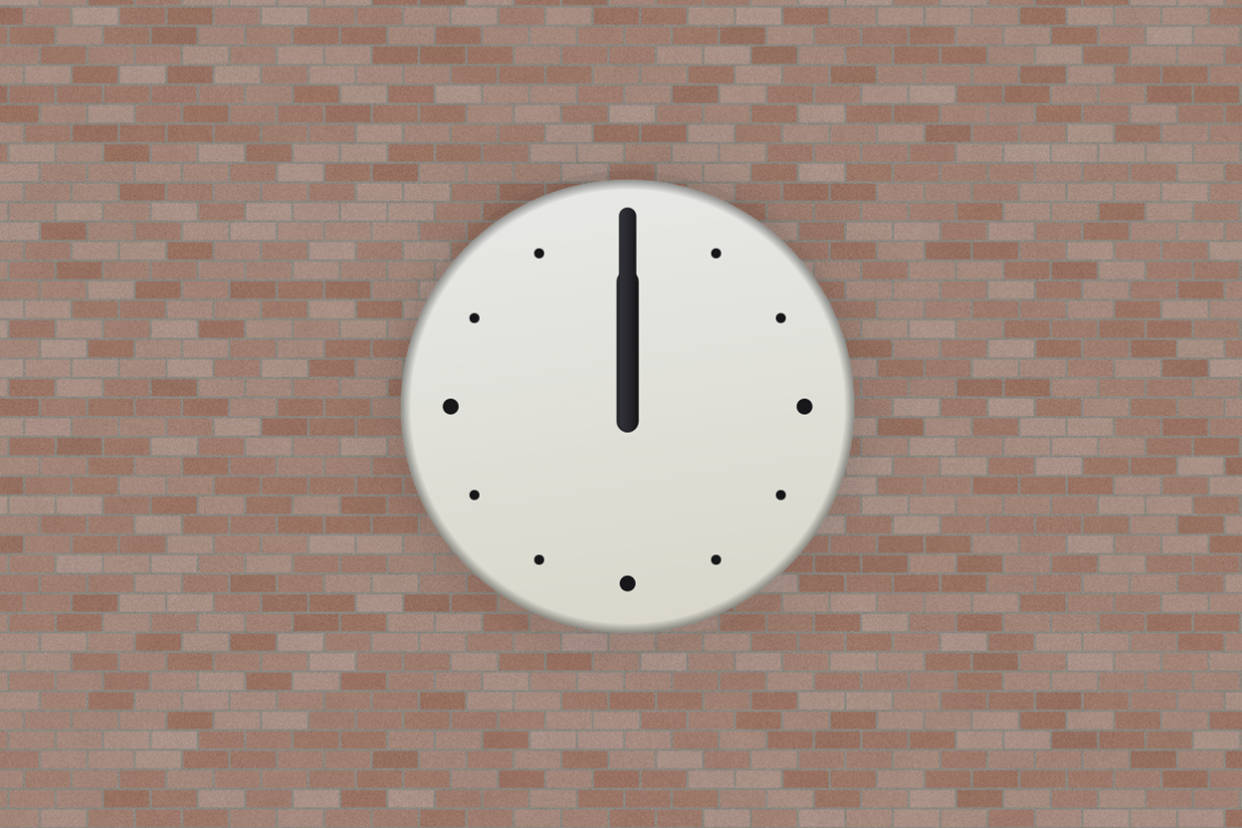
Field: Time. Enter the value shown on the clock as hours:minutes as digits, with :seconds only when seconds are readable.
12:00
